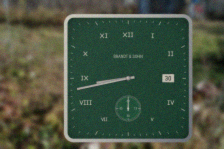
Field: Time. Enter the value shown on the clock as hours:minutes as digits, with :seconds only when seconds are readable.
8:43
